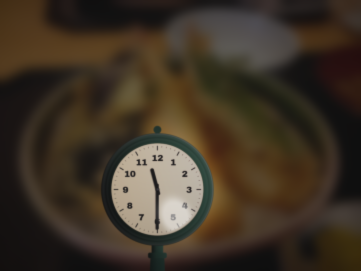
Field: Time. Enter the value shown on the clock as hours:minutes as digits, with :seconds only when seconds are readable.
11:30
